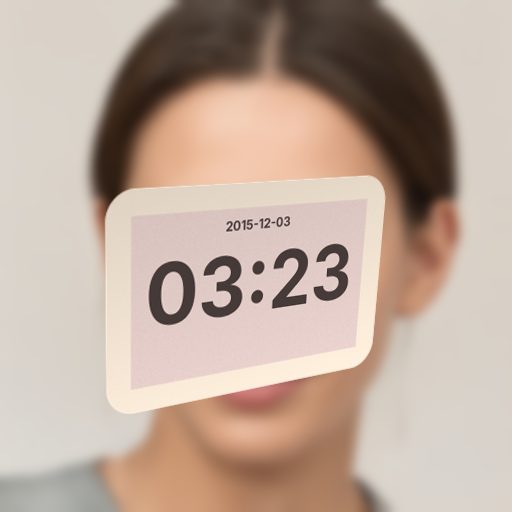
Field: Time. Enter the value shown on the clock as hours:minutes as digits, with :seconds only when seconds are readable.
3:23
